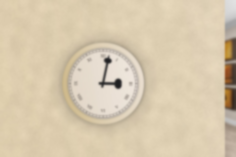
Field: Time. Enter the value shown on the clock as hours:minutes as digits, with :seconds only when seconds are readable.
3:02
